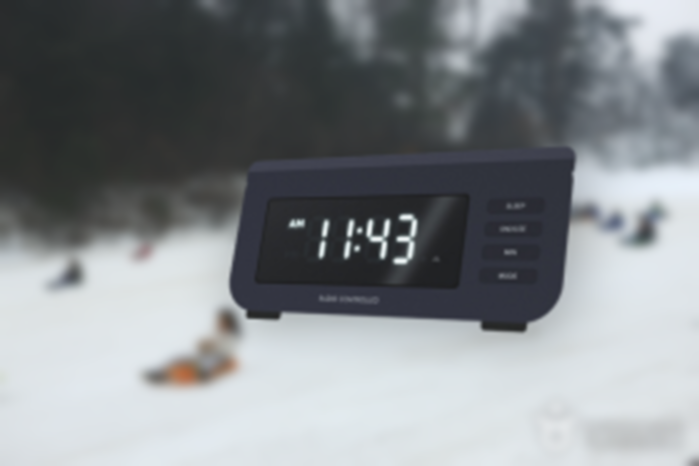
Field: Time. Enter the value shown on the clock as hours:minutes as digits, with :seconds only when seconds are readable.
11:43
